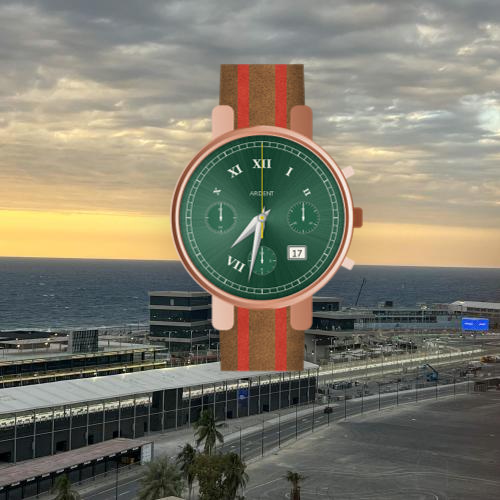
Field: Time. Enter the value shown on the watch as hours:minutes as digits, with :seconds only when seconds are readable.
7:32
